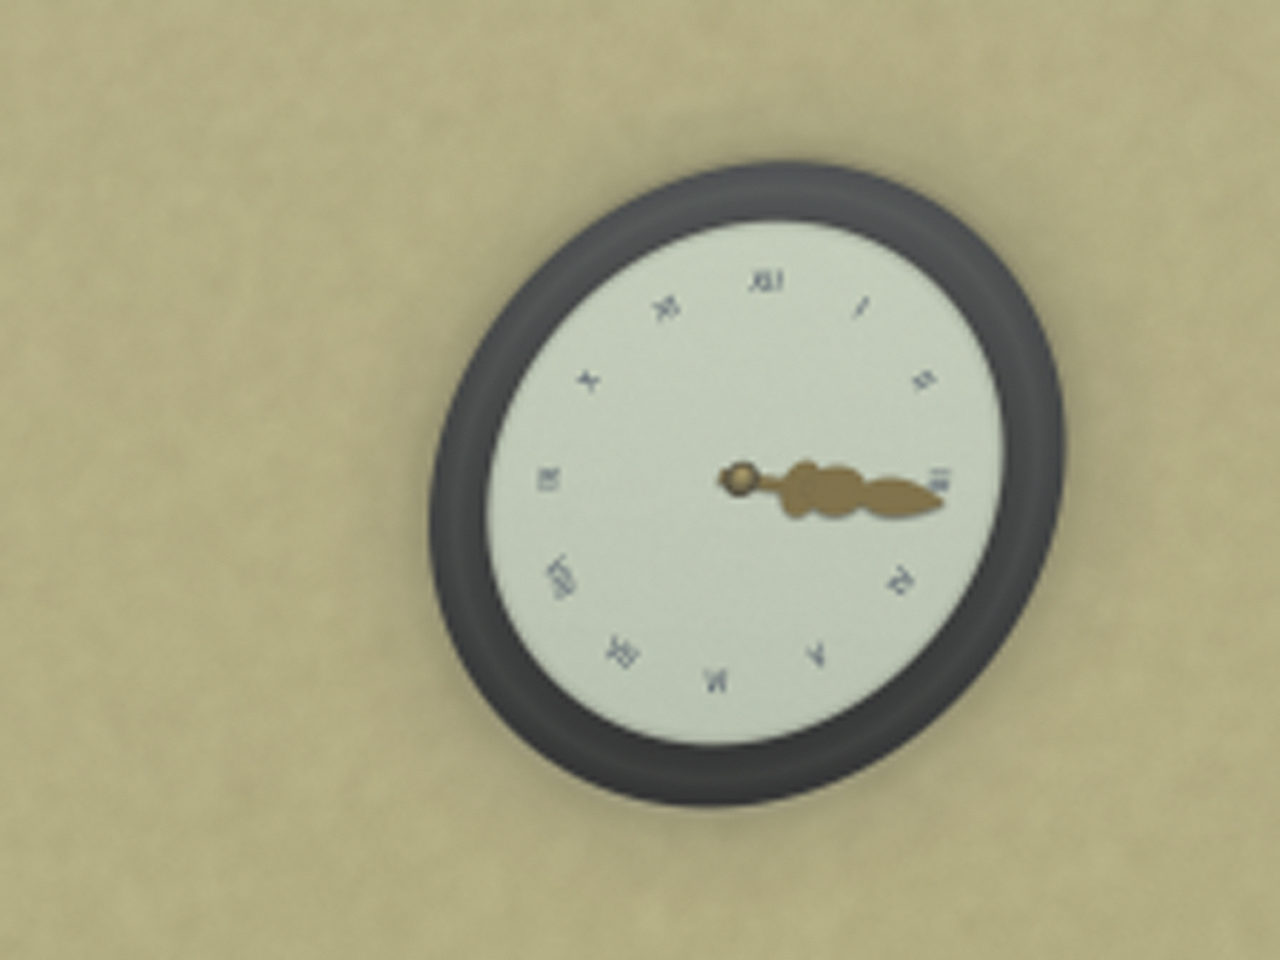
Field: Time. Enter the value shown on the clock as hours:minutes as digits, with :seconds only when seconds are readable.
3:16
